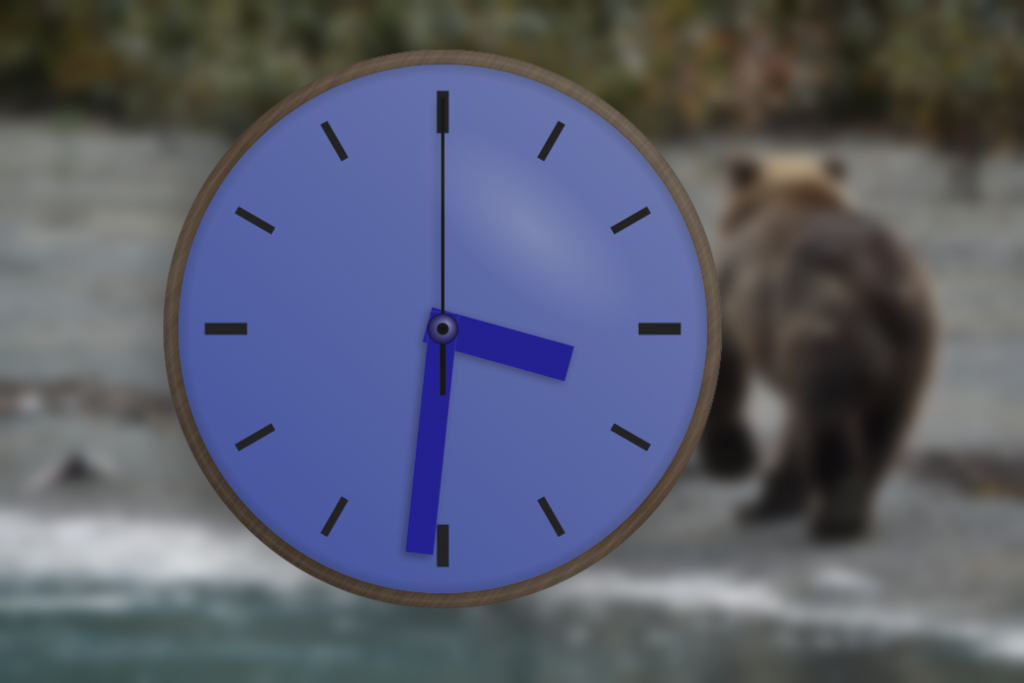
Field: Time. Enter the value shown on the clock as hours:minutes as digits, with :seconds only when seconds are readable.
3:31:00
